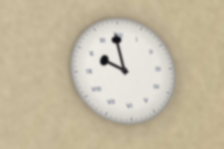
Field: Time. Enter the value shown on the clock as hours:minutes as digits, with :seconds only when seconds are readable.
9:59
